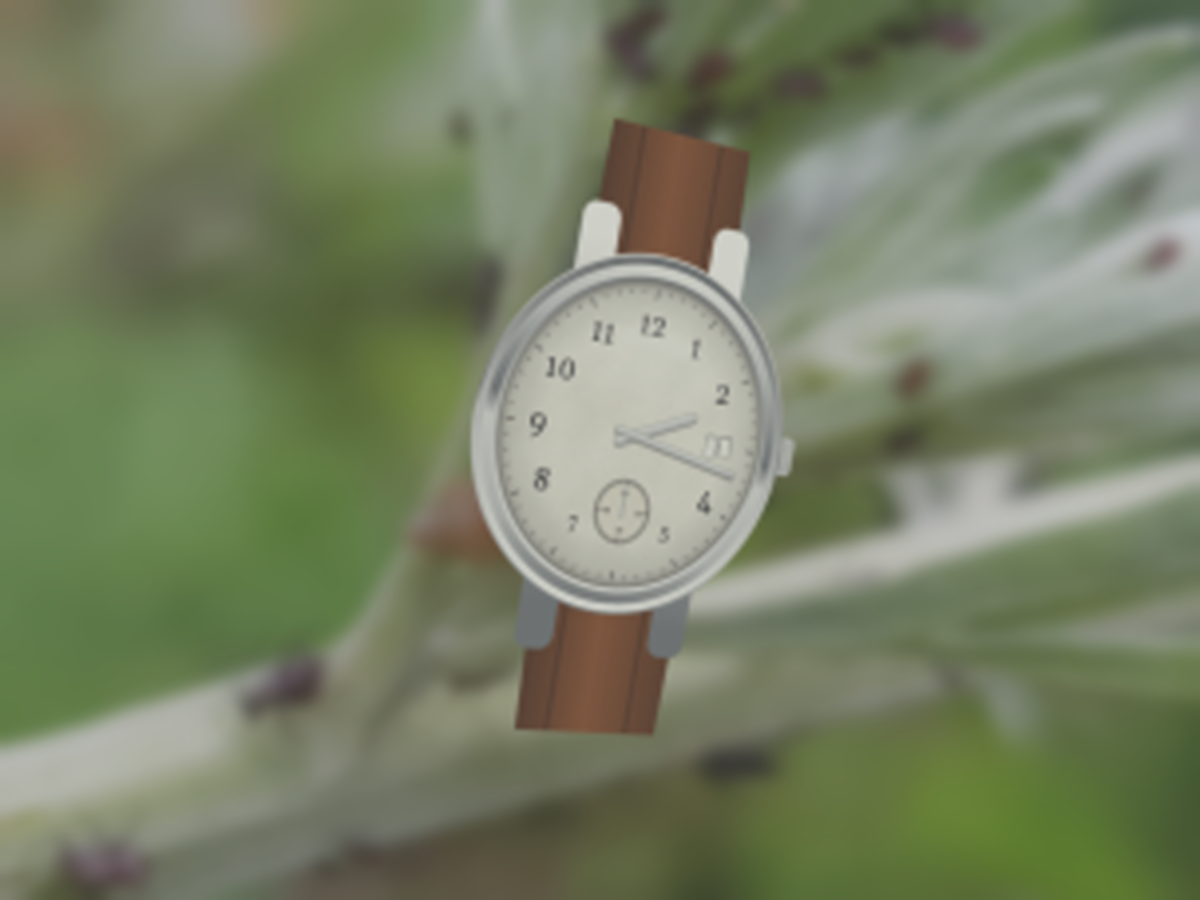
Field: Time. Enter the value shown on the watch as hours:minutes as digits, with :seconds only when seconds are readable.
2:17
